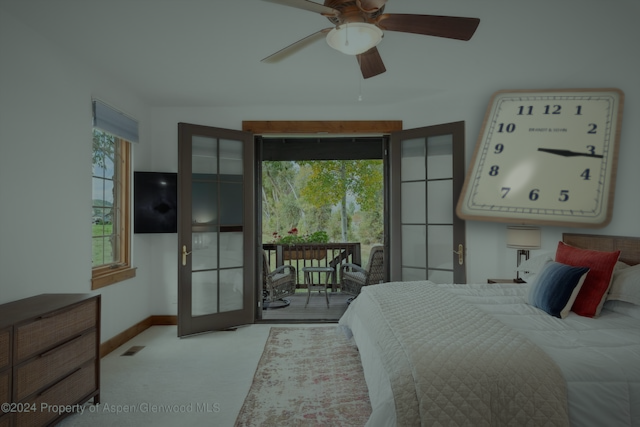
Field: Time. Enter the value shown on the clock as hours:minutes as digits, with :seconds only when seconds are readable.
3:16
